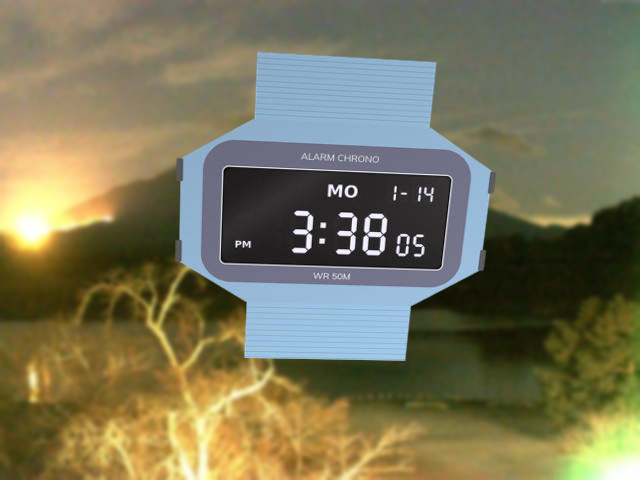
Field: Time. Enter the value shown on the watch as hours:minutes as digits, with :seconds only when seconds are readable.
3:38:05
